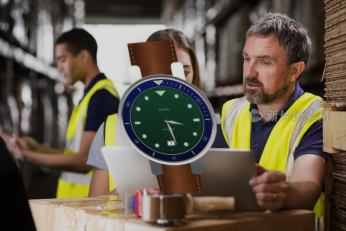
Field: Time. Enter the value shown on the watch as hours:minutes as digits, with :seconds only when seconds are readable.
3:28
